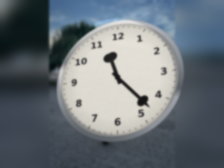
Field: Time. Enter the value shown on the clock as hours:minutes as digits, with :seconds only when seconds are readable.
11:23
